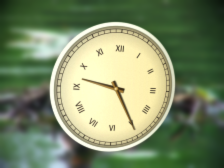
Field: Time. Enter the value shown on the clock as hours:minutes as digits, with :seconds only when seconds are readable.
9:25
